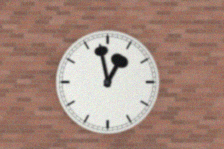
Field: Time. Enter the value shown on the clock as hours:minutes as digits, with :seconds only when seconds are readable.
12:58
